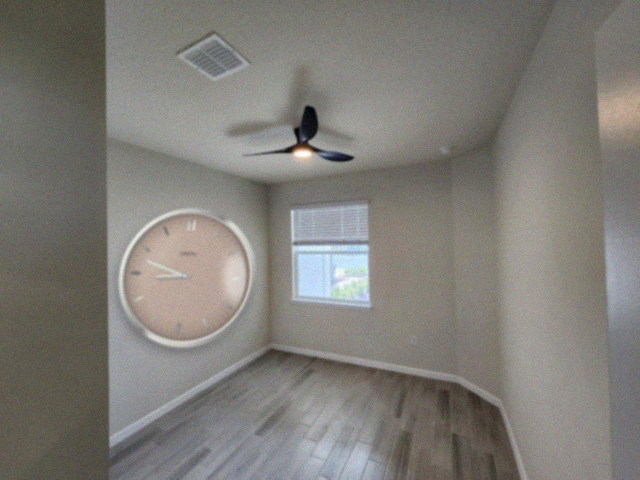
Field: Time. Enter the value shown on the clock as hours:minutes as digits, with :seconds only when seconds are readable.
8:48
